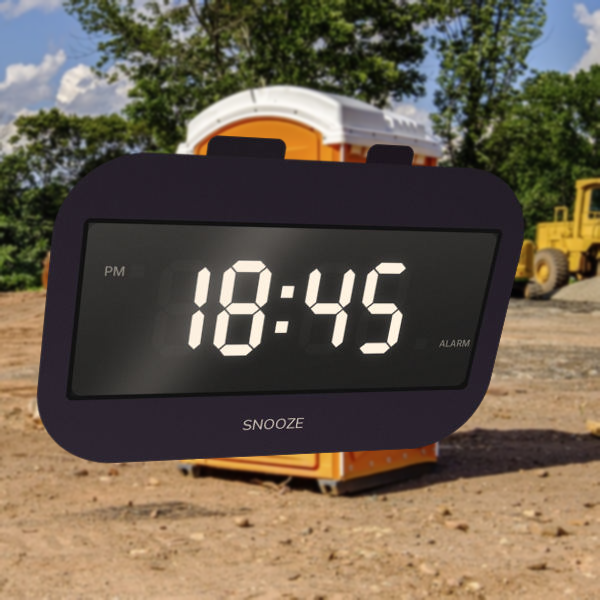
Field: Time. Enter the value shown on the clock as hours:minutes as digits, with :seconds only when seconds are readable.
18:45
